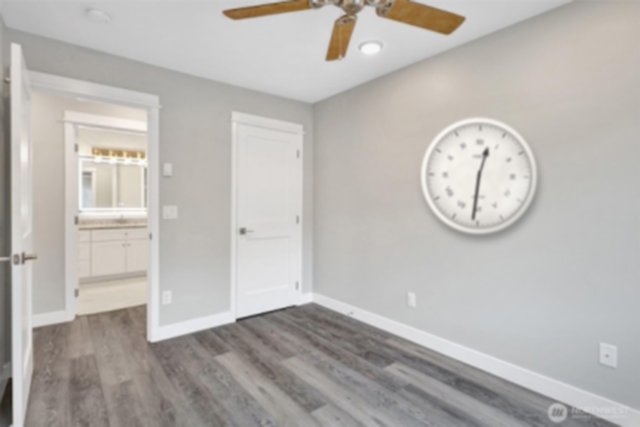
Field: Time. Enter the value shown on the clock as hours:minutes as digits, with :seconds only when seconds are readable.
12:31
